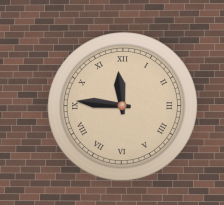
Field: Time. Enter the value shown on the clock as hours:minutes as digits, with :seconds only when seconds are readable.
11:46
